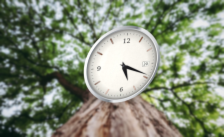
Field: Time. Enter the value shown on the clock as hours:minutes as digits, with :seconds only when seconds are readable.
5:19
